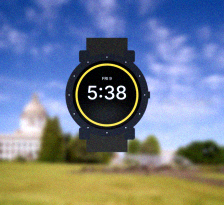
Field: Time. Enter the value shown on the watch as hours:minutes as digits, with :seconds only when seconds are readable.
5:38
